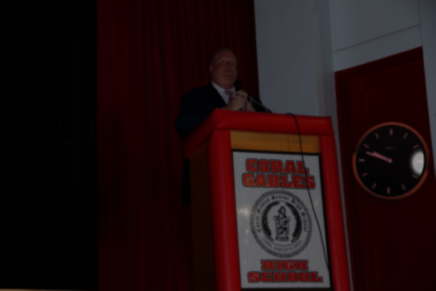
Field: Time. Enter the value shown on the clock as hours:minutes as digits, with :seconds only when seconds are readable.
9:48
